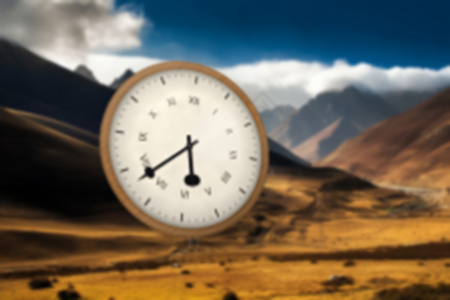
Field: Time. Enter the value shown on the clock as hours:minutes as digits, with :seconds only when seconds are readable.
5:38
